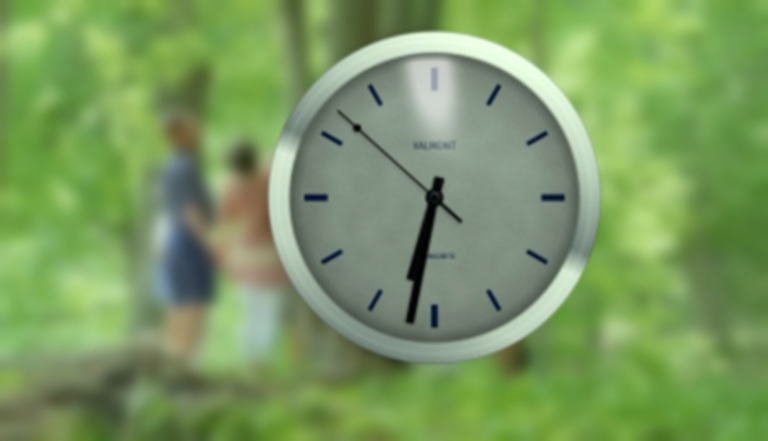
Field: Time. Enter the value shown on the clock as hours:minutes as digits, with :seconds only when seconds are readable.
6:31:52
